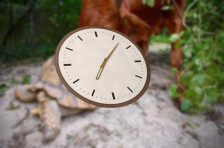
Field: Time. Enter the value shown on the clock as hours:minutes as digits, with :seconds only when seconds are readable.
7:07
